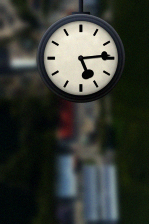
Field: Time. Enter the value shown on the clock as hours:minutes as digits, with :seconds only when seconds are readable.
5:14
